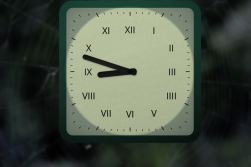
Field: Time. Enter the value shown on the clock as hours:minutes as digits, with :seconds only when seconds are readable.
8:48
